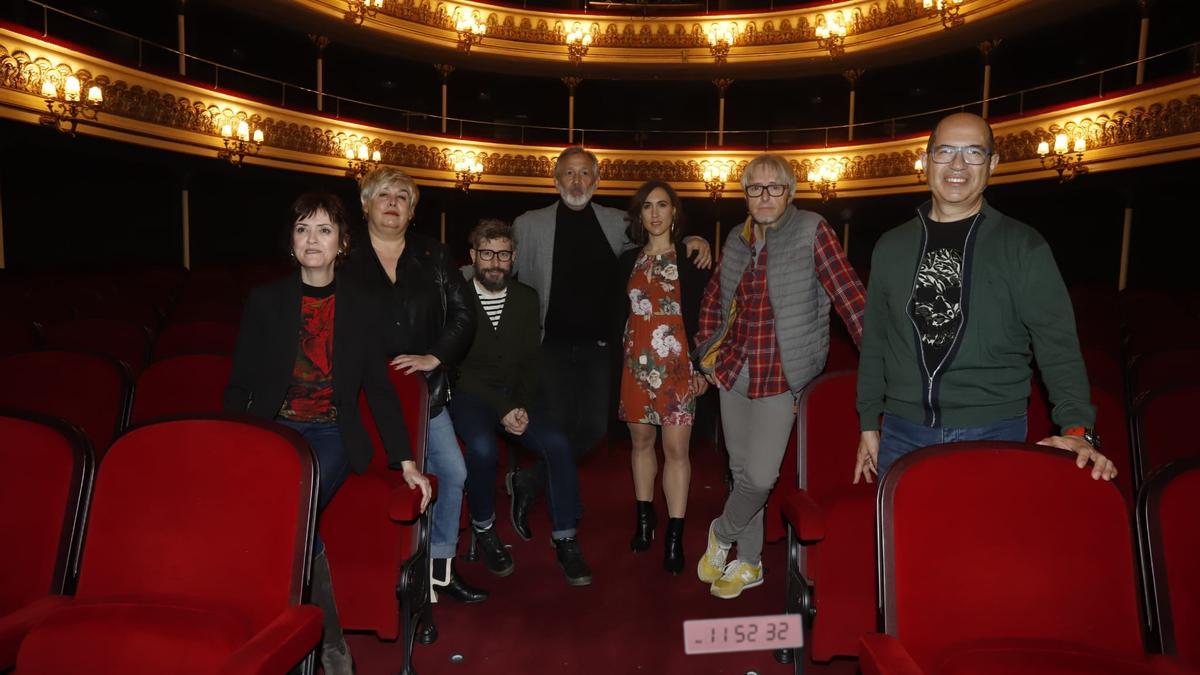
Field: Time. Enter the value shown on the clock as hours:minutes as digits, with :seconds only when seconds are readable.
11:52:32
